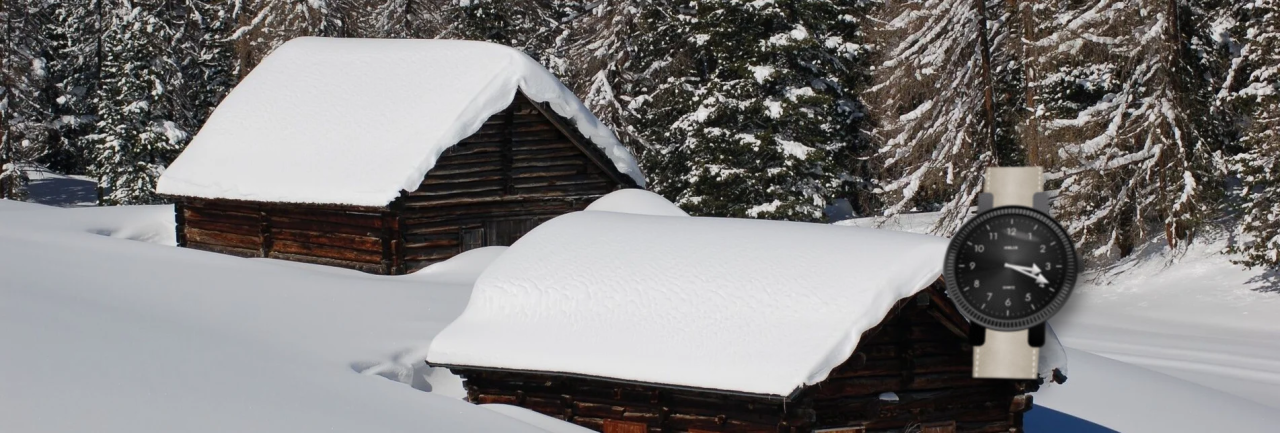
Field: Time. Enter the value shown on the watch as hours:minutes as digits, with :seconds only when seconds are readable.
3:19
